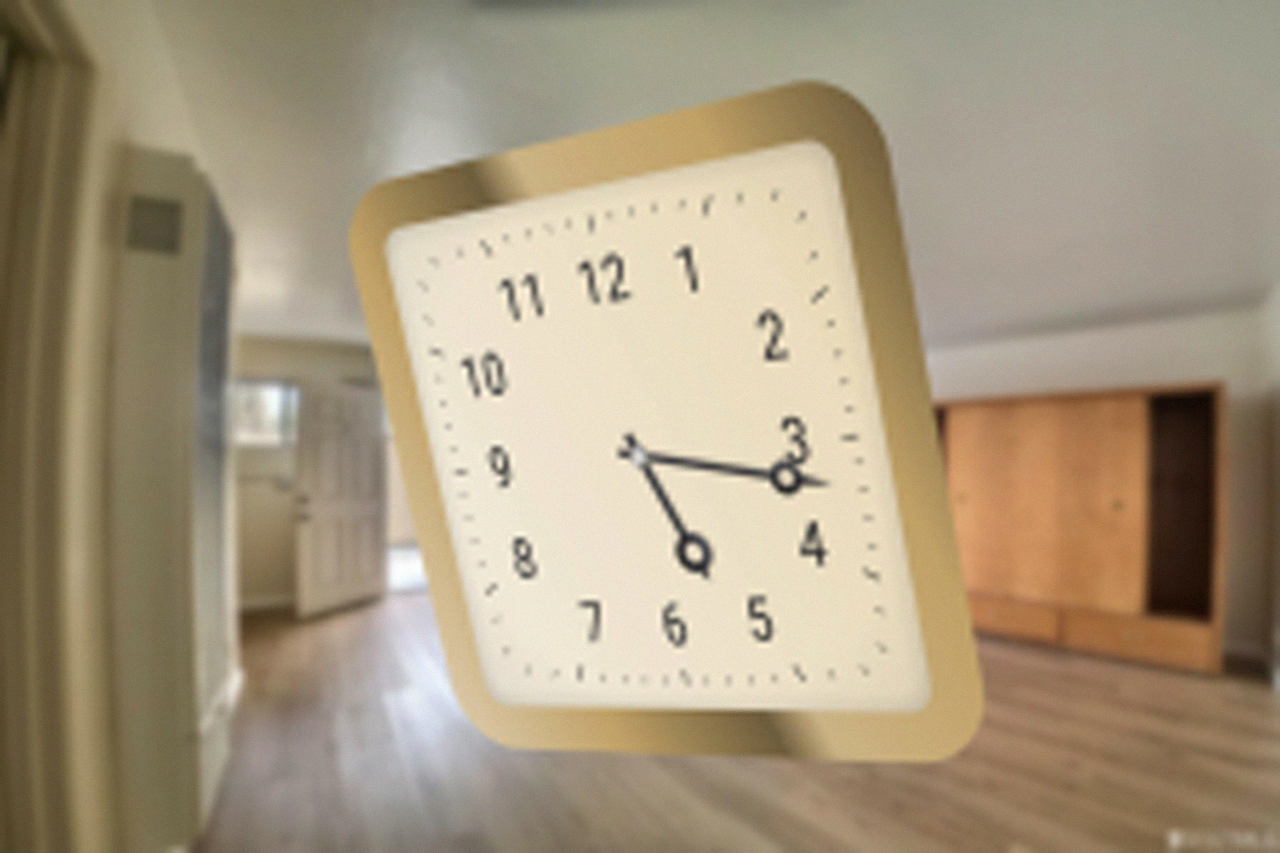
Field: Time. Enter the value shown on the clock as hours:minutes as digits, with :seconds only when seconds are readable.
5:17
